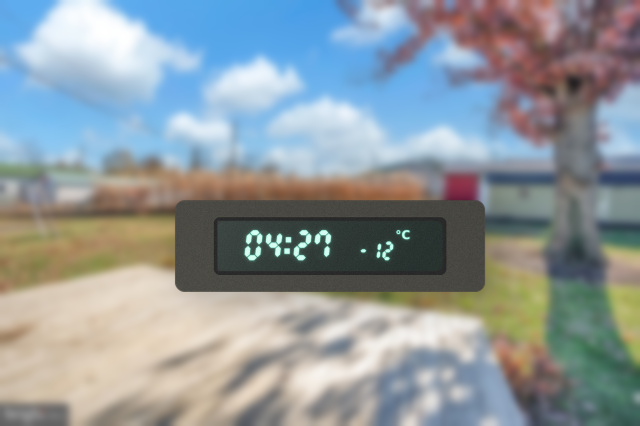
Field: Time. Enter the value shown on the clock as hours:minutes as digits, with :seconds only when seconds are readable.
4:27
